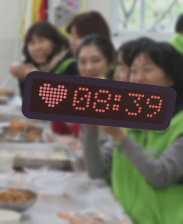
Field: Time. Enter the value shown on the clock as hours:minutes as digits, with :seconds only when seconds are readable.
8:39
